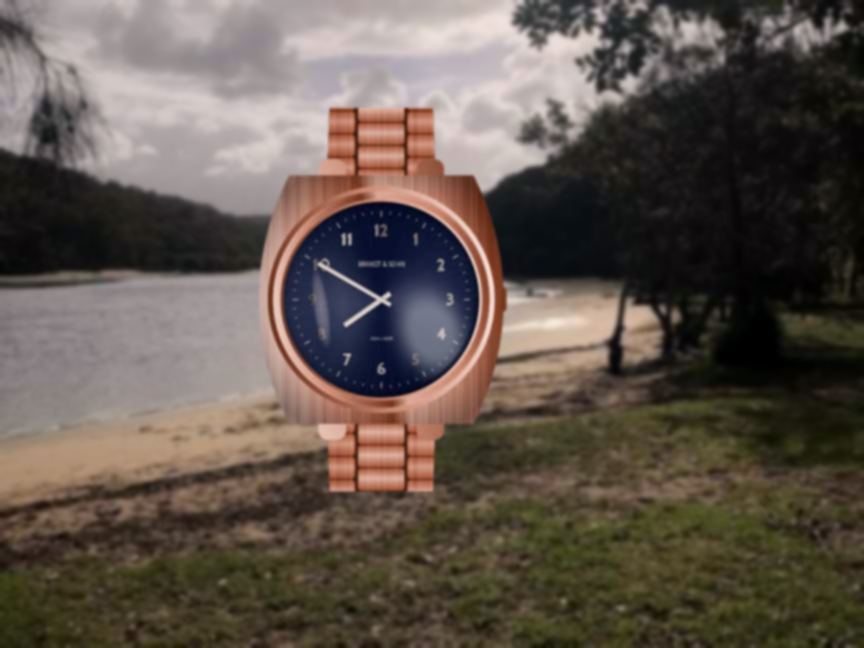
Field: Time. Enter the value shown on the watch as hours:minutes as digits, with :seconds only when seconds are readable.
7:50
